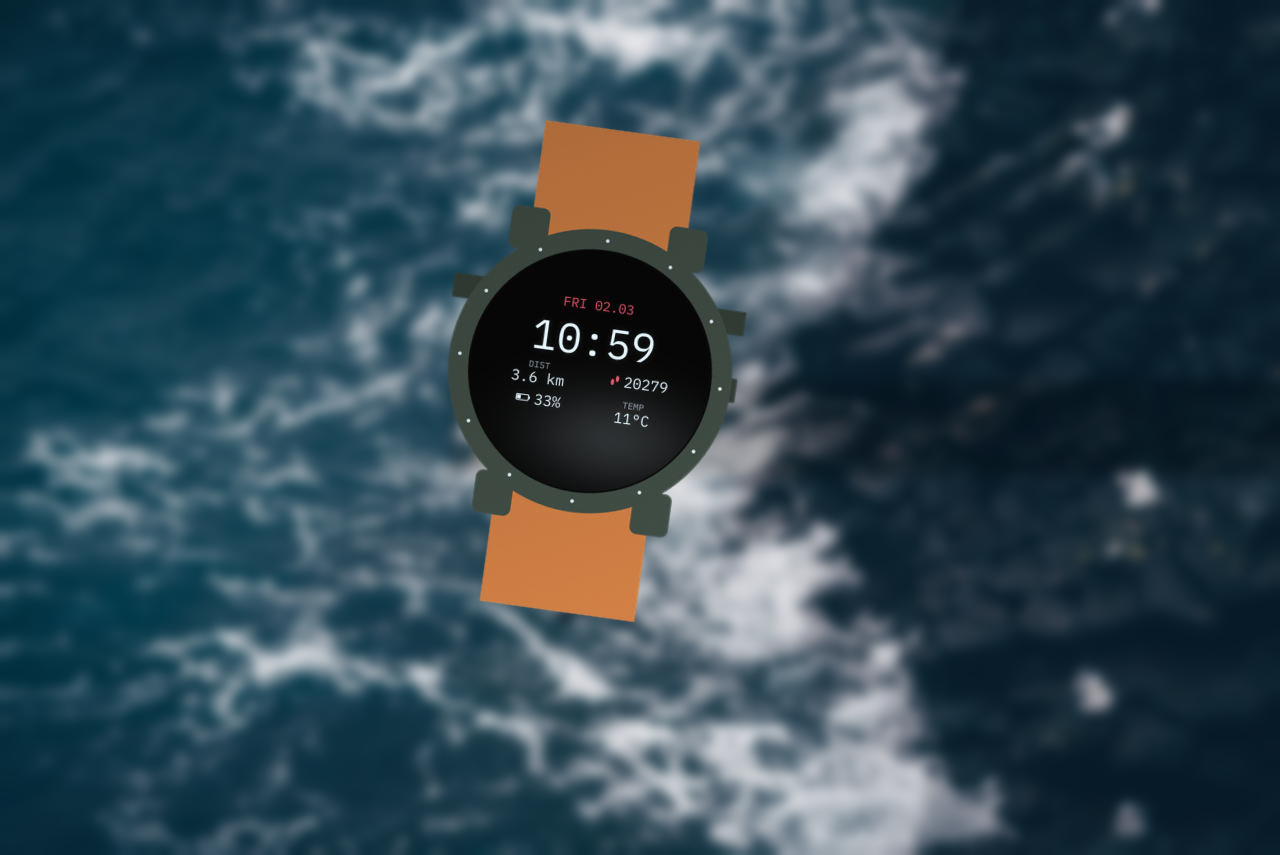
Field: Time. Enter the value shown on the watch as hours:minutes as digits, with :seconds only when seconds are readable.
10:59
